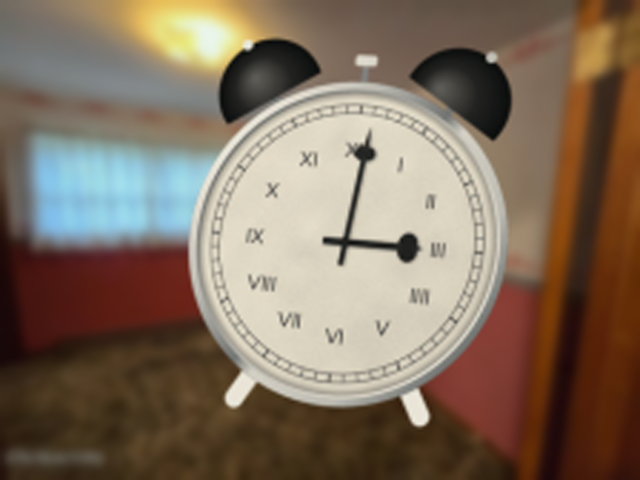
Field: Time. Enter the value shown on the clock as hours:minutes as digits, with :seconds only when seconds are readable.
3:01
